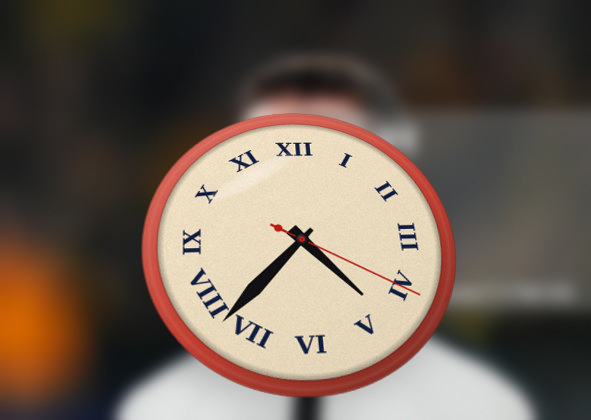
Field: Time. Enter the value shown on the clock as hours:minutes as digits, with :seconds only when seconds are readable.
4:37:20
